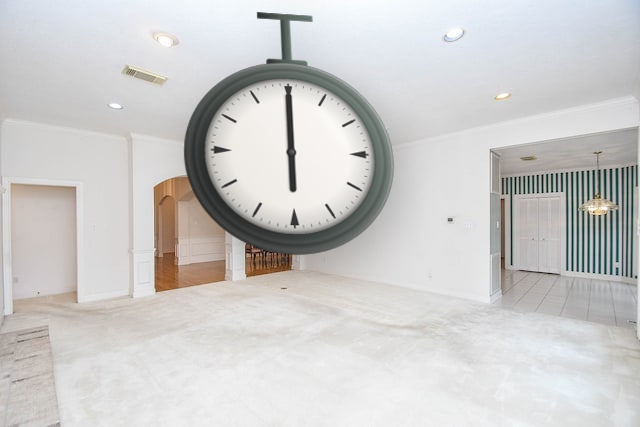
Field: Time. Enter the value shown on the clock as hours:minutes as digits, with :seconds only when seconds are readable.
6:00
